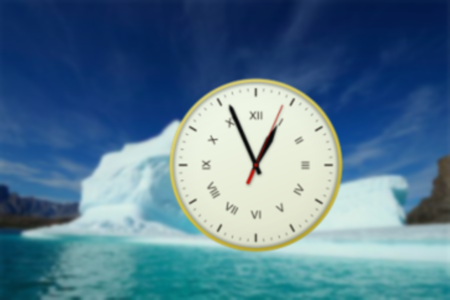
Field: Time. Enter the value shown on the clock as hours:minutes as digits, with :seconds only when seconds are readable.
12:56:04
